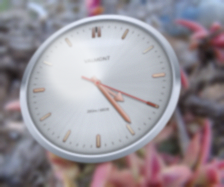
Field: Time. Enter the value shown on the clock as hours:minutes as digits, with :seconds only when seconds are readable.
4:24:20
